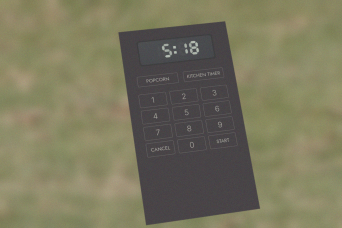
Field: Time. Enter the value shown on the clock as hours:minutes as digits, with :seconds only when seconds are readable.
5:18
